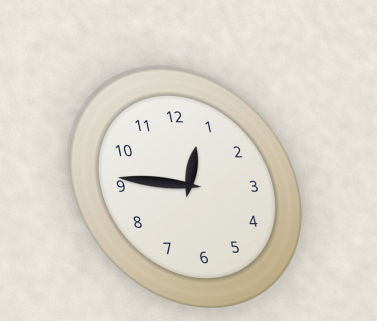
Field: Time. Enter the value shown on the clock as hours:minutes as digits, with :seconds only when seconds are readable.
12:46
